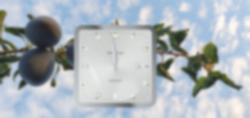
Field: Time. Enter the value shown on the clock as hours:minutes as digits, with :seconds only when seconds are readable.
11:59
